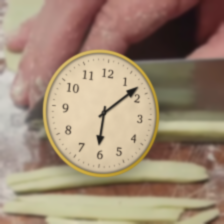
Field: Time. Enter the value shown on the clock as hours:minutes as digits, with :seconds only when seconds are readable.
6:08
